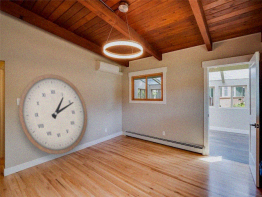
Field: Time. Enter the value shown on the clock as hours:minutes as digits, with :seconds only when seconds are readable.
1:11
